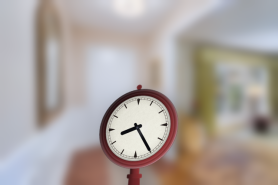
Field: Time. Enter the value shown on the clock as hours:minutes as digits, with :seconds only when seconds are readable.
8:25
